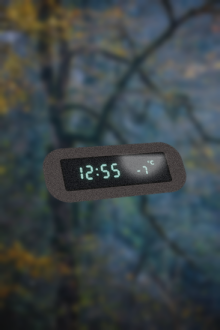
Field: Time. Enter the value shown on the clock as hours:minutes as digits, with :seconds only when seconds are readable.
12:55
